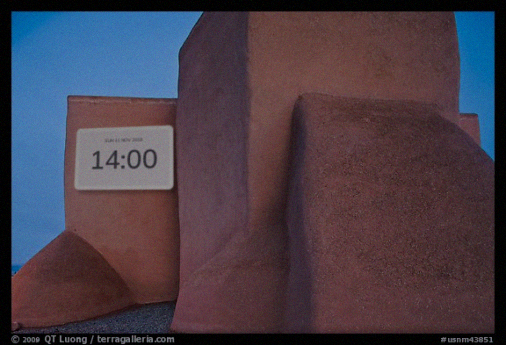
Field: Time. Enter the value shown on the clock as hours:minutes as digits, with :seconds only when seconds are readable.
14:00
